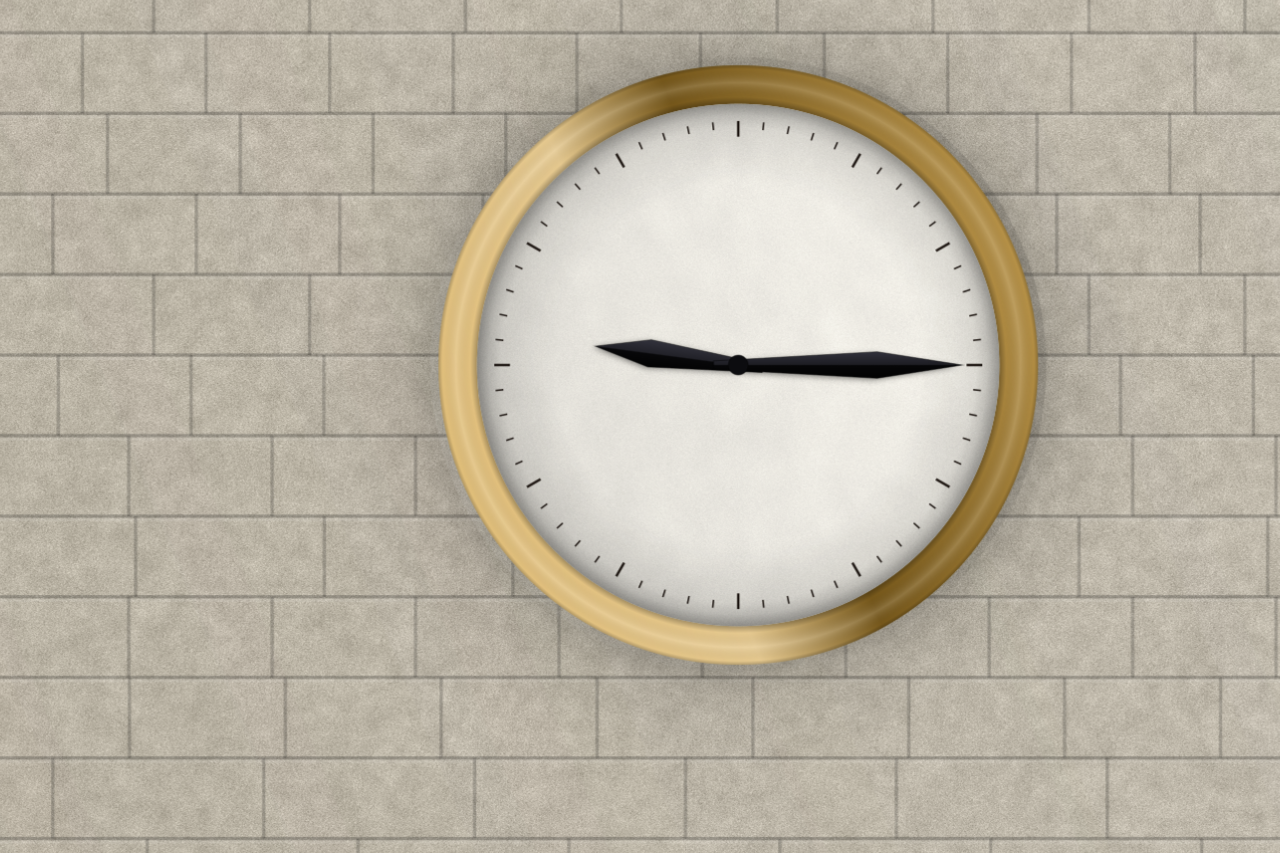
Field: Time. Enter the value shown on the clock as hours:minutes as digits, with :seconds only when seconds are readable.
9:15
